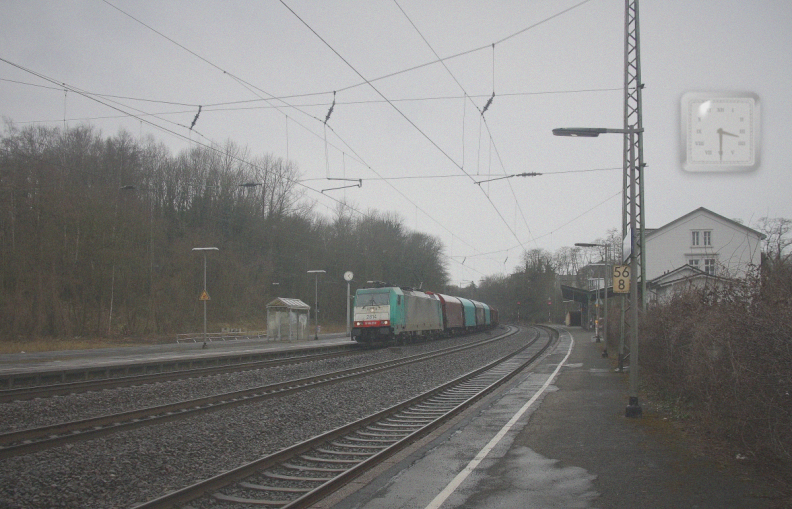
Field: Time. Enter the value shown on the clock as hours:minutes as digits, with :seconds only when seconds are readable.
3:30
